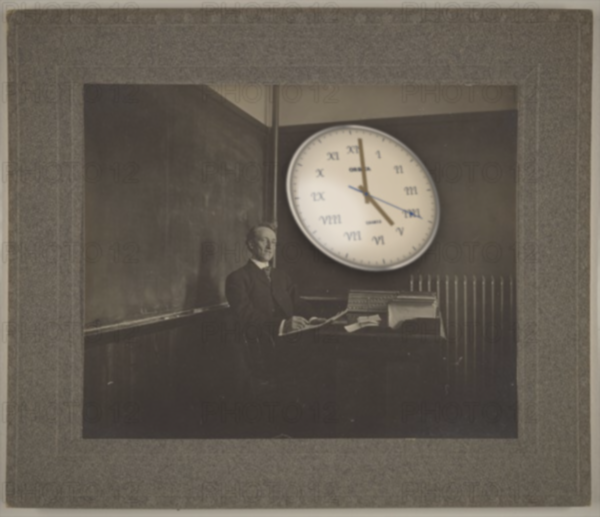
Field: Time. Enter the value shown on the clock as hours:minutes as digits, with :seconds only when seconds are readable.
5:01:20
